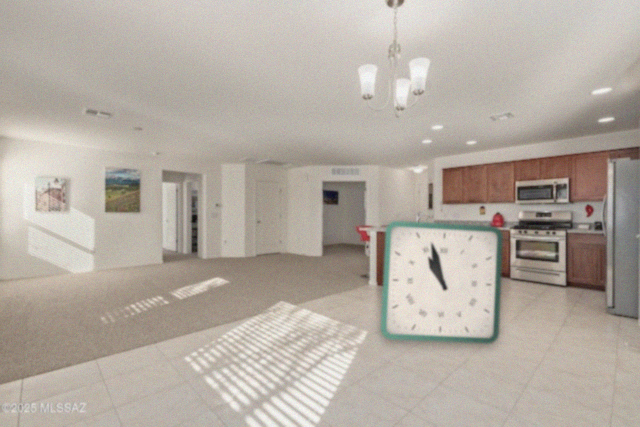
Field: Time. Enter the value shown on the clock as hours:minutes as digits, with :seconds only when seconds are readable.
10:57
